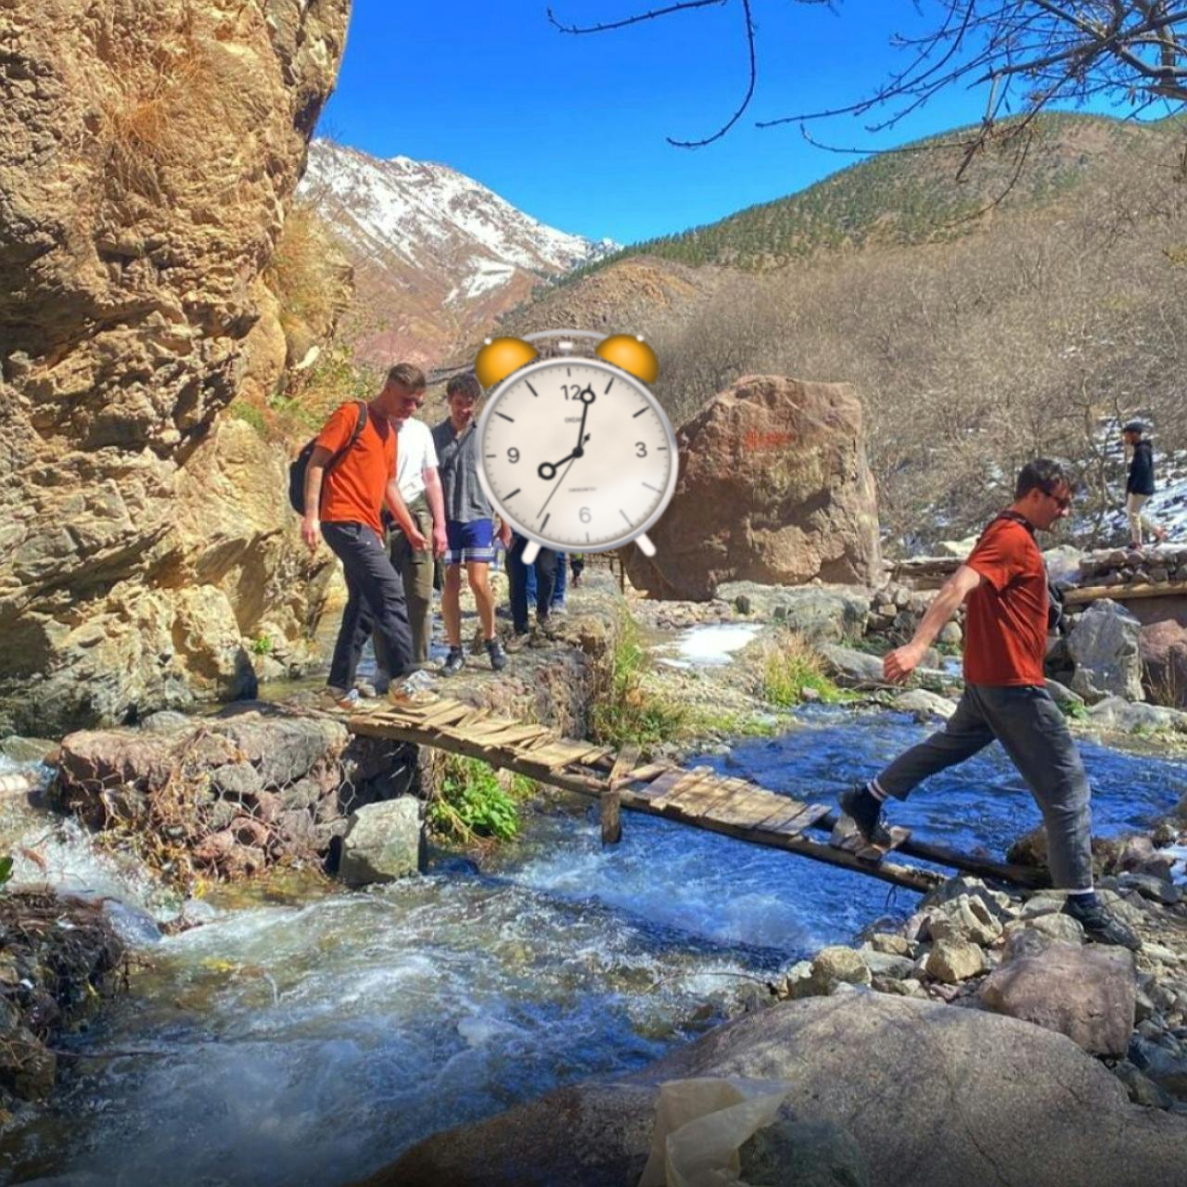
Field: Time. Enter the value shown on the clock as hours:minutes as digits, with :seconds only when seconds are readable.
8:02:36
